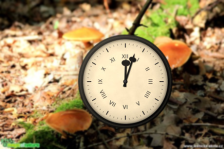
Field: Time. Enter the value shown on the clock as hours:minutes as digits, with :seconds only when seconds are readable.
12:03
